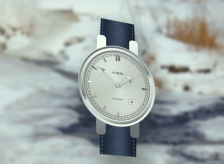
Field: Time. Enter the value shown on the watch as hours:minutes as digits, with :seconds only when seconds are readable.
1:51
